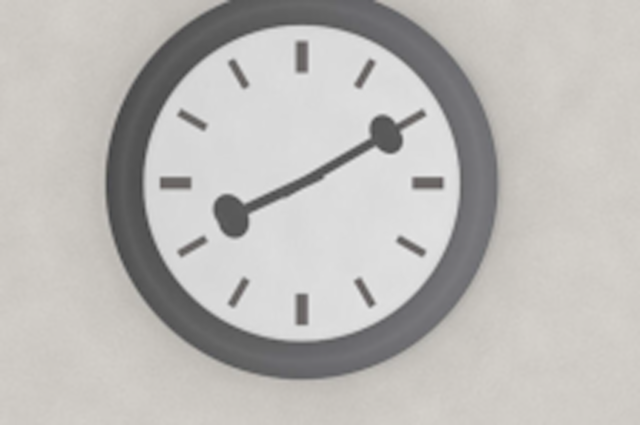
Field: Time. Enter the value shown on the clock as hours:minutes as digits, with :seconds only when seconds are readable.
8:10
